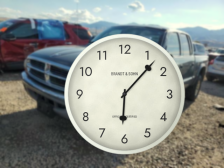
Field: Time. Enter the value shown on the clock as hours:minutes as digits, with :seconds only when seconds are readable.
6:07
